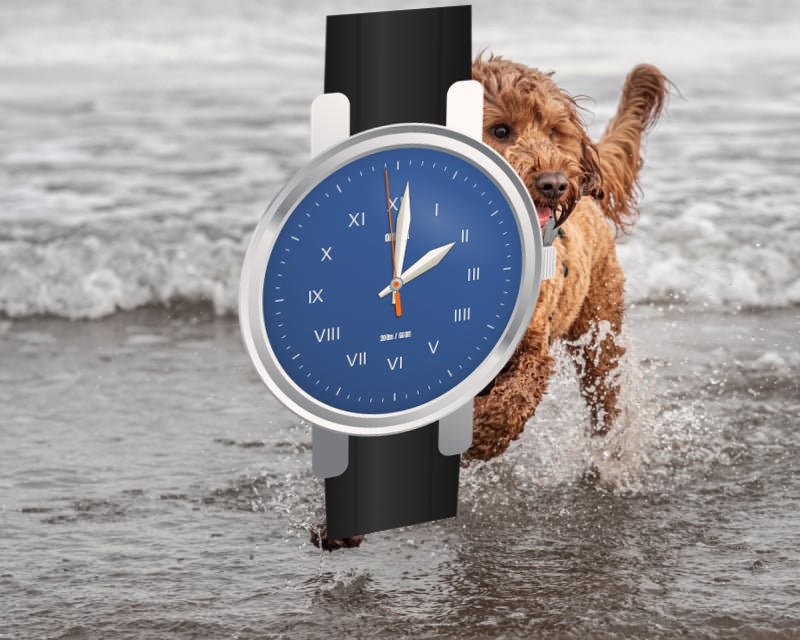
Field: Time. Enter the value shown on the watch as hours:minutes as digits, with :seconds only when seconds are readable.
2:00:59
